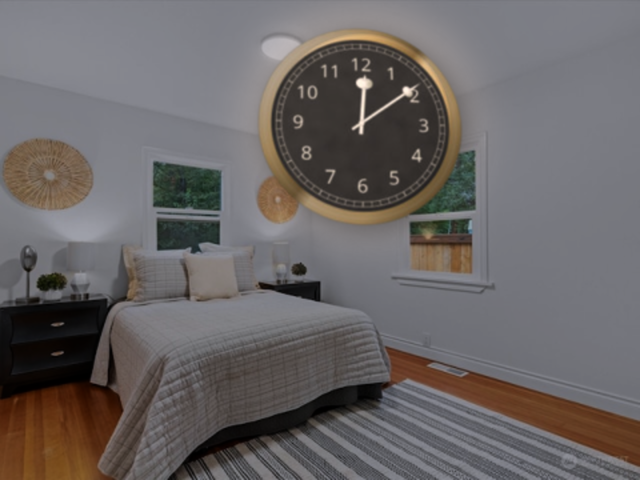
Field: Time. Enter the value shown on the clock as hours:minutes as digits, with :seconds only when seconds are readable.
12:09
